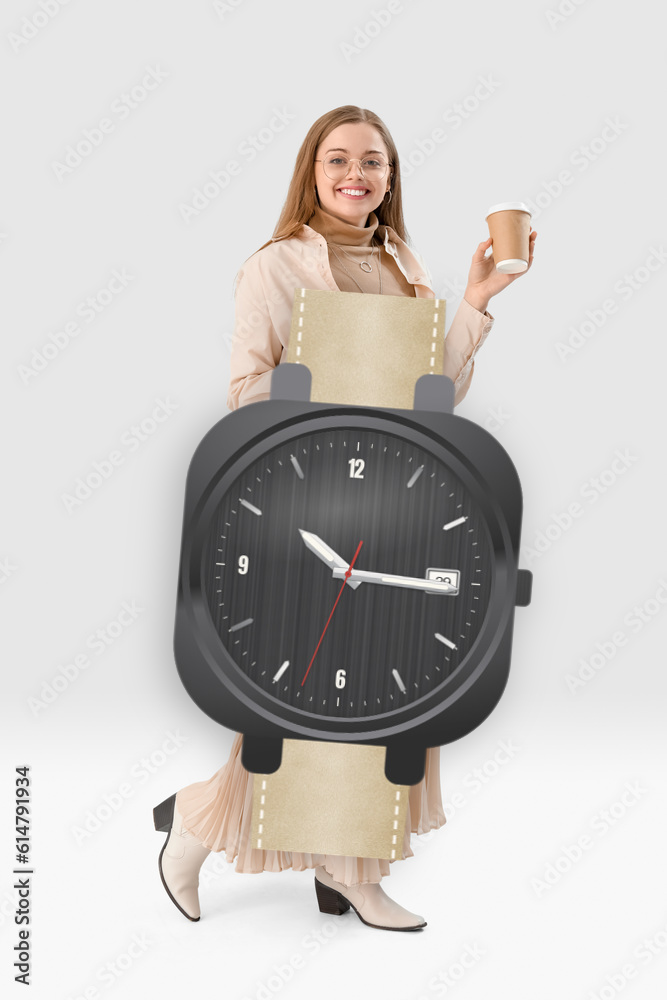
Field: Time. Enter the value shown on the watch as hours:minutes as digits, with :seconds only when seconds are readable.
10:15:33
